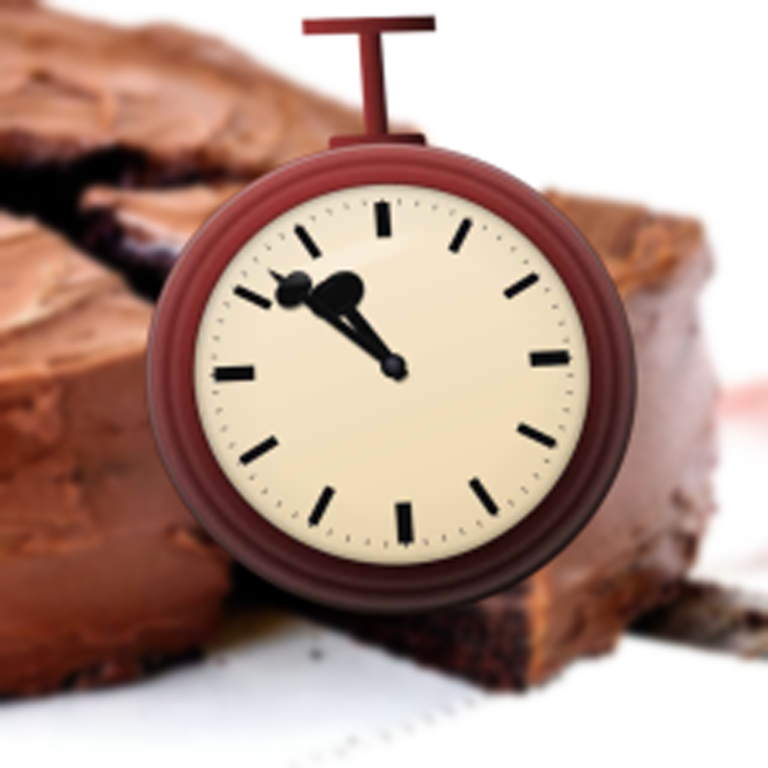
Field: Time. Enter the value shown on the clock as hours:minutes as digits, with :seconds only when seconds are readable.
10:52
